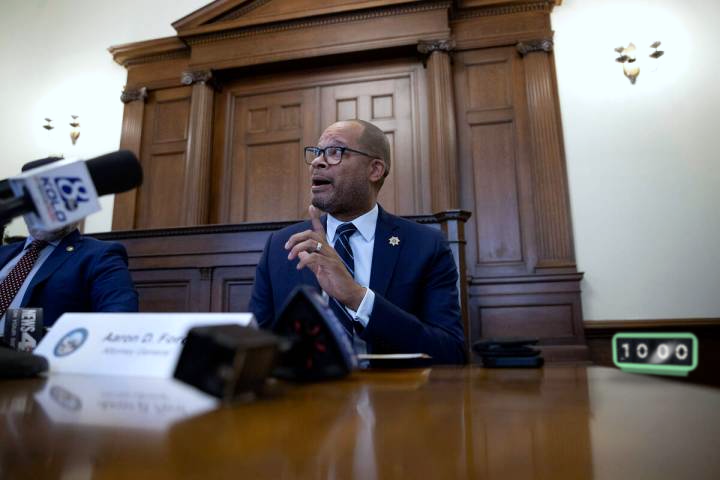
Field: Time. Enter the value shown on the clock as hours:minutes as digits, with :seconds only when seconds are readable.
10:00
